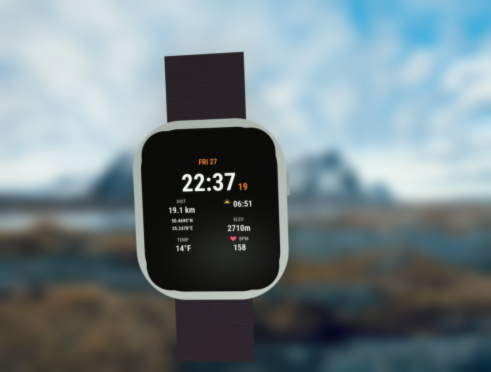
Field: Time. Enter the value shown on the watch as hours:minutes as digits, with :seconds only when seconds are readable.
22:37:19
